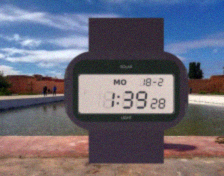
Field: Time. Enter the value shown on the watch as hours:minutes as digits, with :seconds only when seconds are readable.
1:39:28
